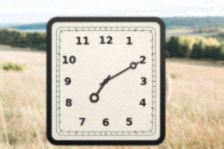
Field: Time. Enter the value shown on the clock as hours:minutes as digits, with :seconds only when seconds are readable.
7:10
